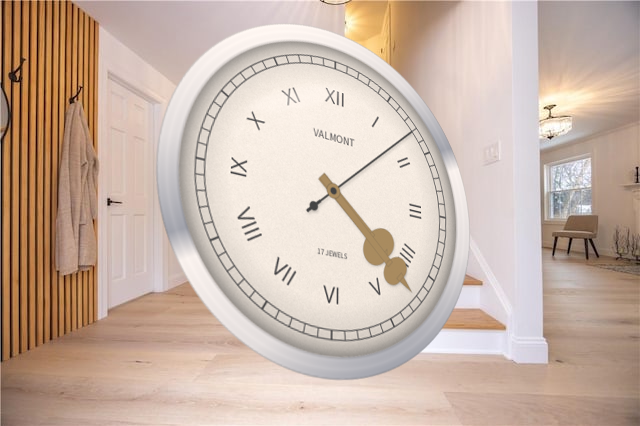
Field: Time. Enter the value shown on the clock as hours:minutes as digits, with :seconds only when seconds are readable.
4:22:08
